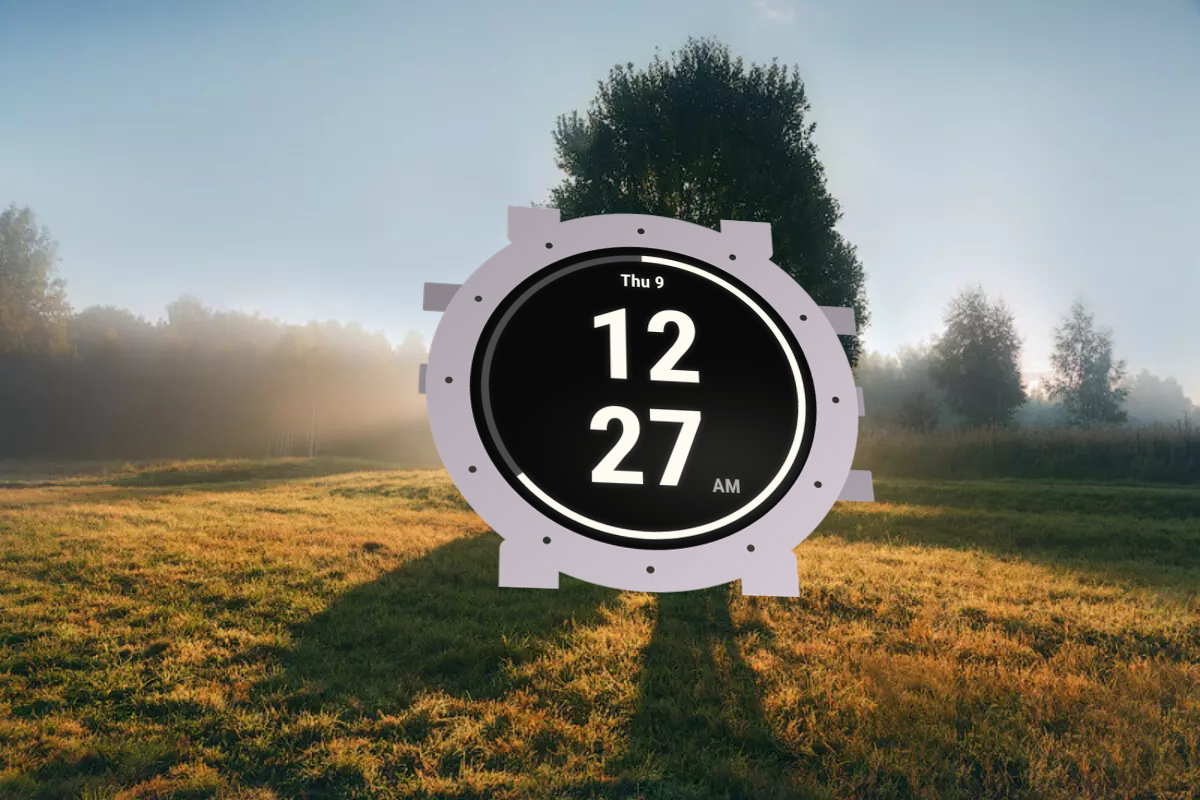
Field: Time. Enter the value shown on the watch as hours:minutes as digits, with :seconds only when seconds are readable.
12:27
